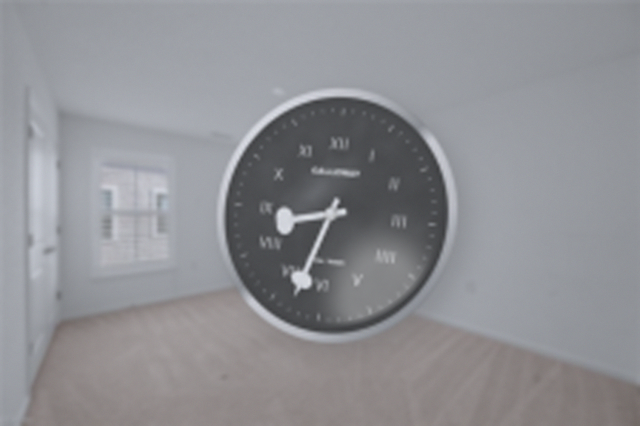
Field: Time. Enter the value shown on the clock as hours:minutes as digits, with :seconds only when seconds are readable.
8:33
